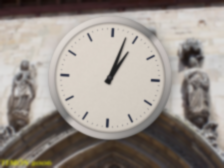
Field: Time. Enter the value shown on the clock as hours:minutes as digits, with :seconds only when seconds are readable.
1:03
